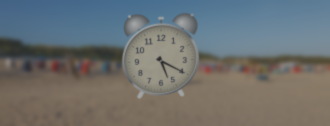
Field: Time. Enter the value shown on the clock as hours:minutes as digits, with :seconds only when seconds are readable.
5:20
